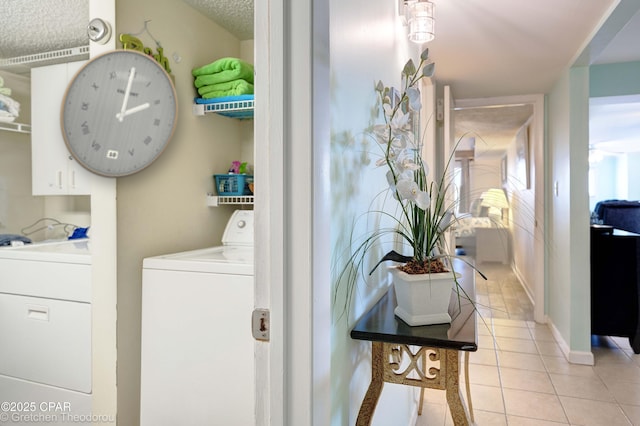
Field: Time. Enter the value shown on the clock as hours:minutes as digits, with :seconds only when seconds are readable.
2:00
